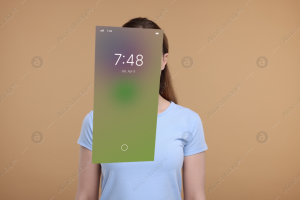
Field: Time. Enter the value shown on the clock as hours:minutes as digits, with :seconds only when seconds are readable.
7:48
